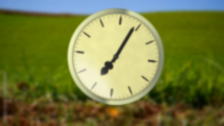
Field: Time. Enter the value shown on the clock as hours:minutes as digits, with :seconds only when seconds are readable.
7:04
